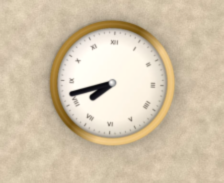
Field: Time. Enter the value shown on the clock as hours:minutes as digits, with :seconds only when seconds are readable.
7:42
